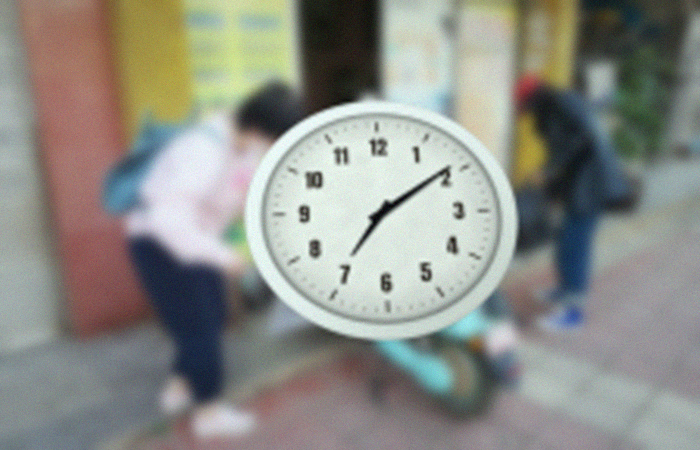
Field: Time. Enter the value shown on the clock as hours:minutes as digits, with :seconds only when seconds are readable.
7:09
